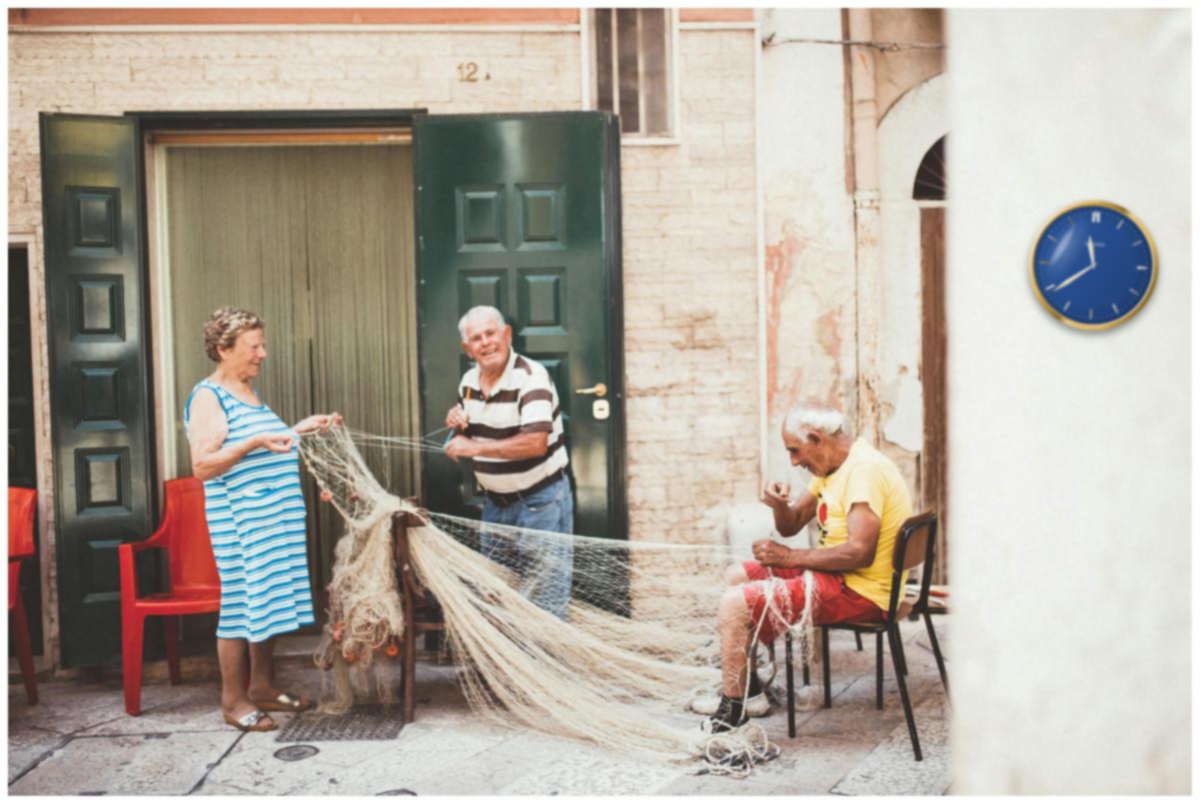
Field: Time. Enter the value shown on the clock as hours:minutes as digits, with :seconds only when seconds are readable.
11:39
